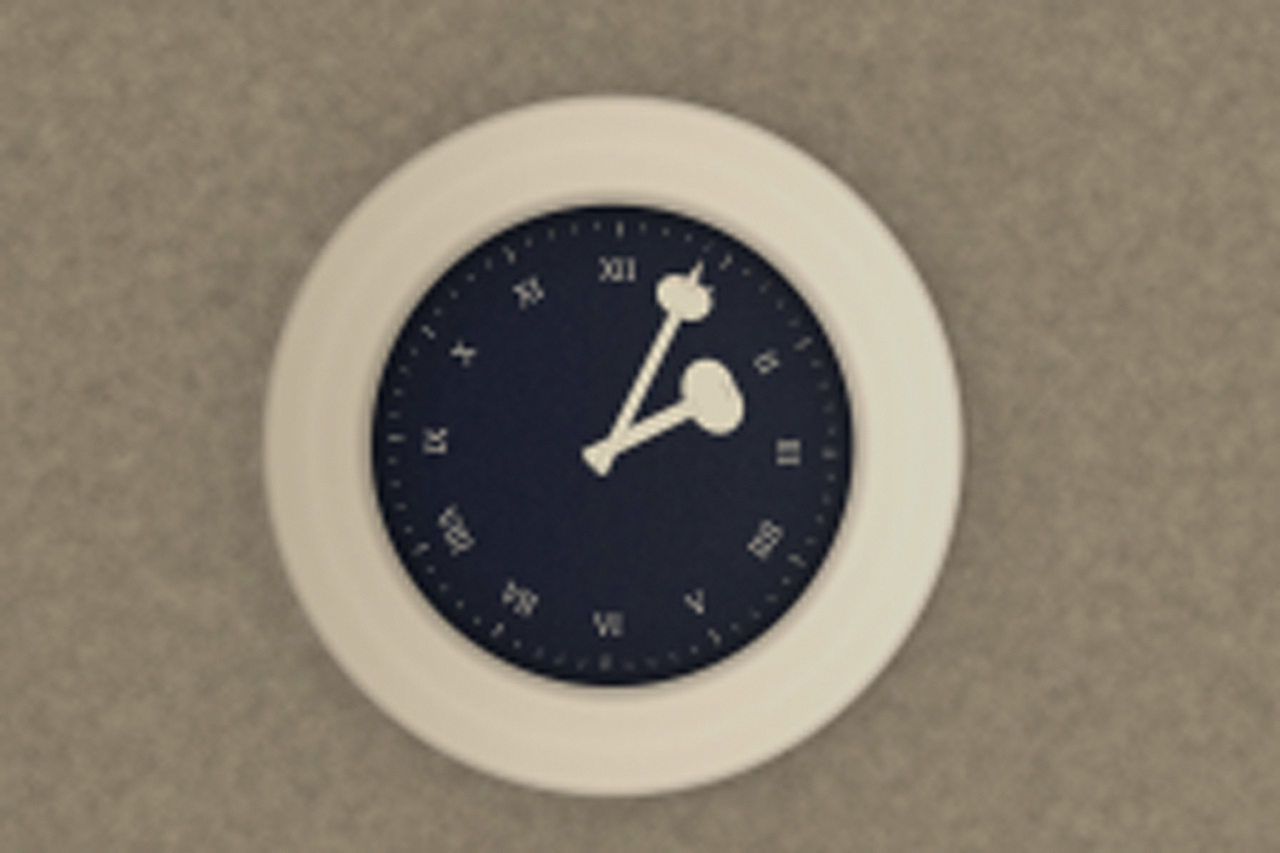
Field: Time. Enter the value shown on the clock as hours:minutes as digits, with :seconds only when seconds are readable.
2:04
